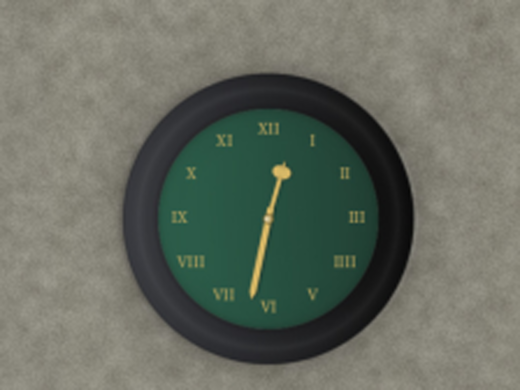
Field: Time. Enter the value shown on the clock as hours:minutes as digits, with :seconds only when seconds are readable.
12:32
